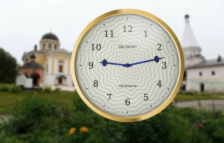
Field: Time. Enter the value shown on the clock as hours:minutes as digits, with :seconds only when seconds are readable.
9:13
